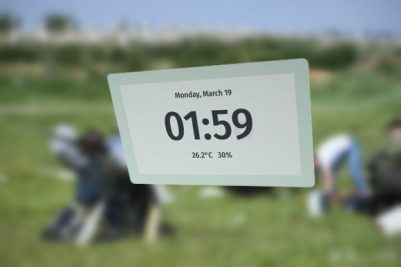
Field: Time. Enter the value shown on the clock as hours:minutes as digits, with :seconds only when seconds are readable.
1:59
